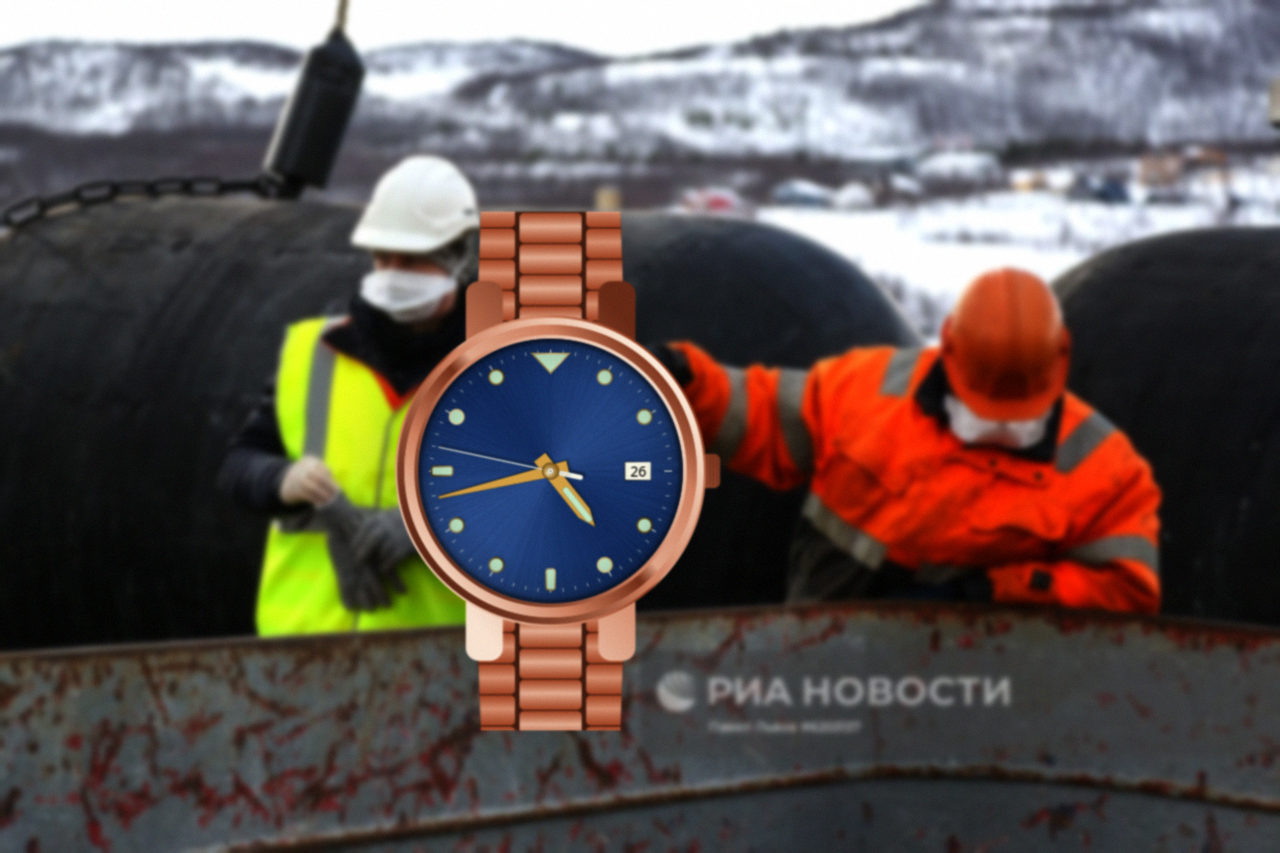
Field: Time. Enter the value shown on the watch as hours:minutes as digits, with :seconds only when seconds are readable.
4:42:47
